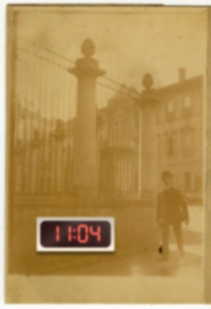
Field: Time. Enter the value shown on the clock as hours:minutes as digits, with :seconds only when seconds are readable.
11:04
